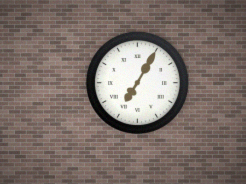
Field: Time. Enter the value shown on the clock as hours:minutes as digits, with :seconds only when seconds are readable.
7:05
